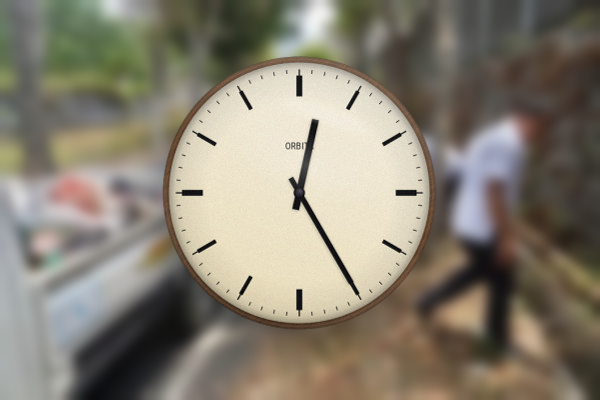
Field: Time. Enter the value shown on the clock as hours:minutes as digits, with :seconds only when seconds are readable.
12:25
